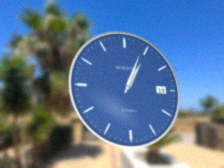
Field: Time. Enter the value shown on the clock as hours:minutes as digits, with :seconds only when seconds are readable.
1:04
